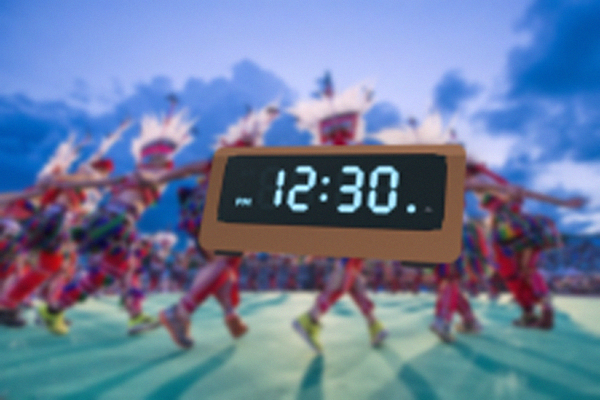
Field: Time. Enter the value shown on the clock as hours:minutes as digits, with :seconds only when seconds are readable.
12:30
